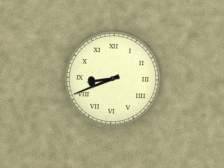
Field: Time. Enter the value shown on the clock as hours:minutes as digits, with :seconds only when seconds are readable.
8:41
